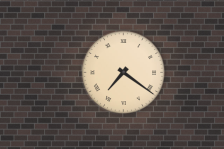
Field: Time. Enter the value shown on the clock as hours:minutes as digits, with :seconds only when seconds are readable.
7:21
